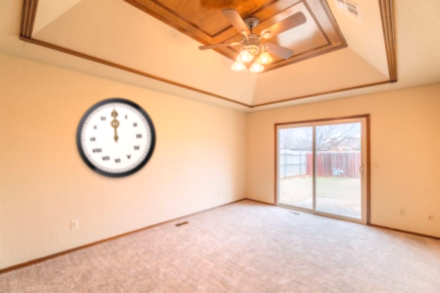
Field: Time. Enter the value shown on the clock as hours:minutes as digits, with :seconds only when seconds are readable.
12:00
